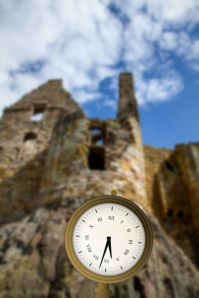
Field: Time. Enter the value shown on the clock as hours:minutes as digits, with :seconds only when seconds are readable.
5:32
